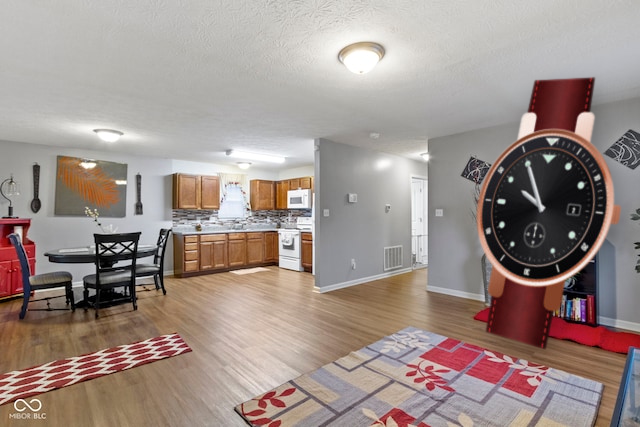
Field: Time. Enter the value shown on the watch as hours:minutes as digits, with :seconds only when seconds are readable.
9:55
